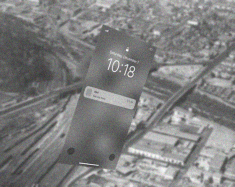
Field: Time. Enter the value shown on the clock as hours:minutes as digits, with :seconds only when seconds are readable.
10:18
